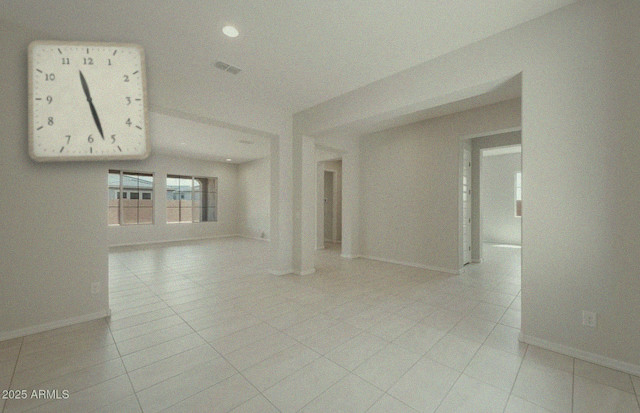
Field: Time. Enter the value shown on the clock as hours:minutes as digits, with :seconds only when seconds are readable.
11:27
